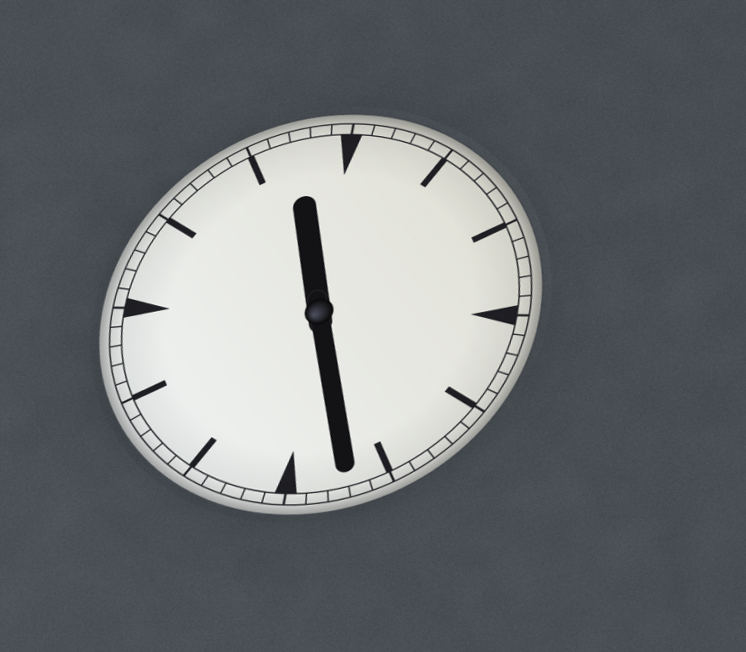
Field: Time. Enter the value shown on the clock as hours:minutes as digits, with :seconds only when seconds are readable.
11:27
